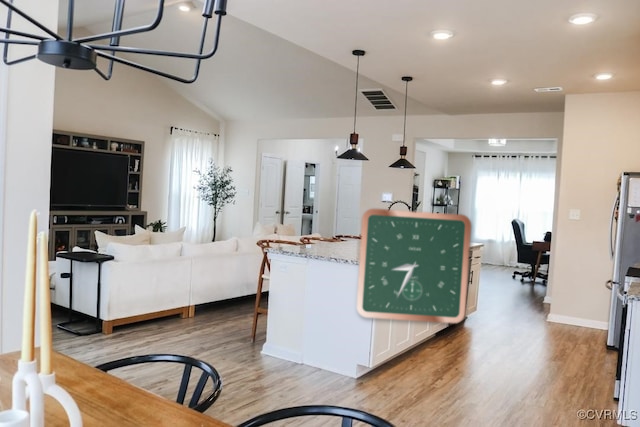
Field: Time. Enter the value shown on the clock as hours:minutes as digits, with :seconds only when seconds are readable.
8:34
